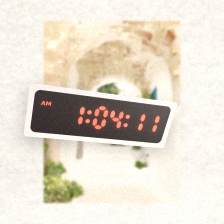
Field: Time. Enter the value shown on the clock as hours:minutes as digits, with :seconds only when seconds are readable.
1:04:11
